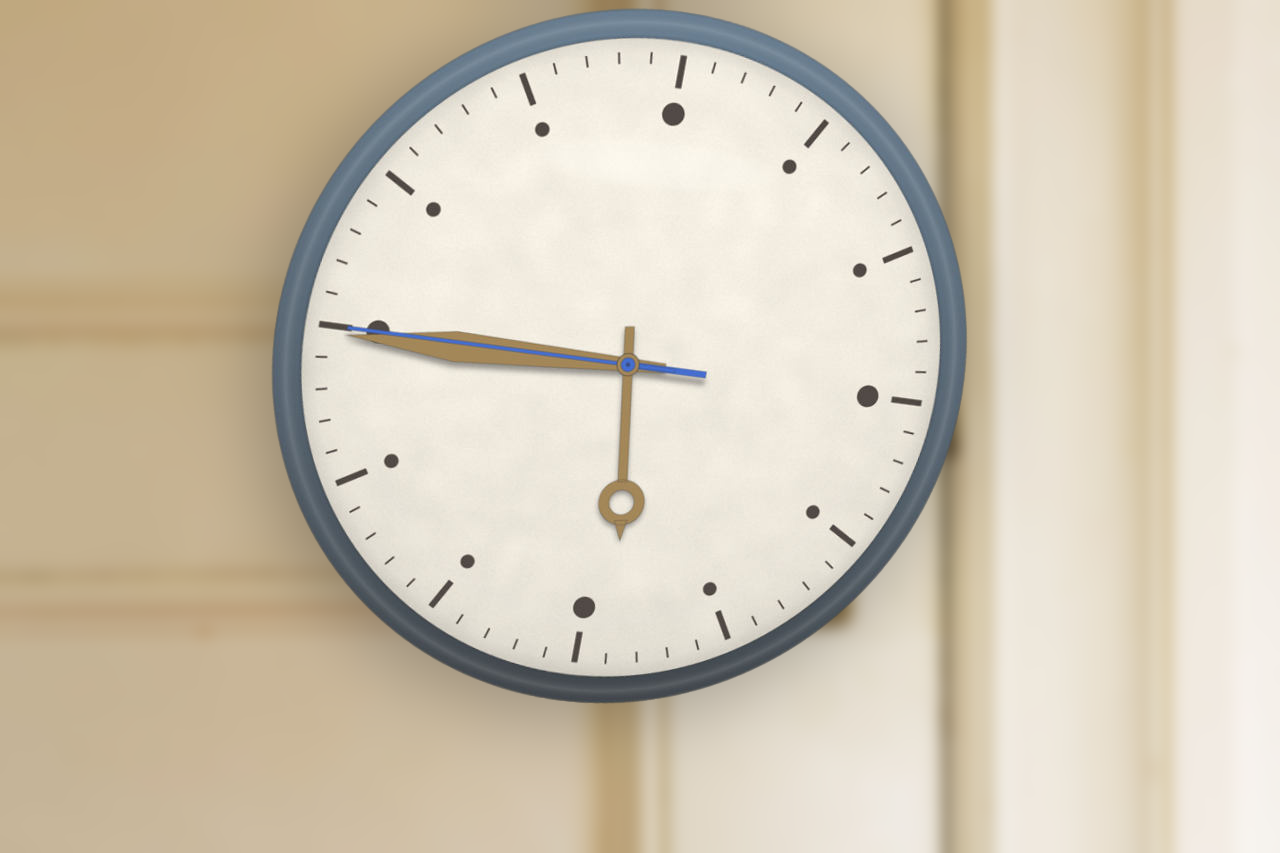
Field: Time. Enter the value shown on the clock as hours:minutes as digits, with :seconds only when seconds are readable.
5:44:45
